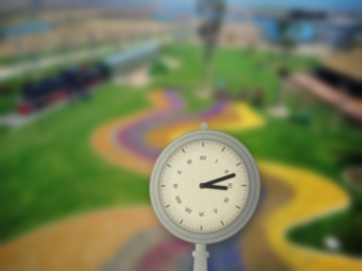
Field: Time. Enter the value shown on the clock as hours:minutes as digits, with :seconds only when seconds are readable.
3:12
